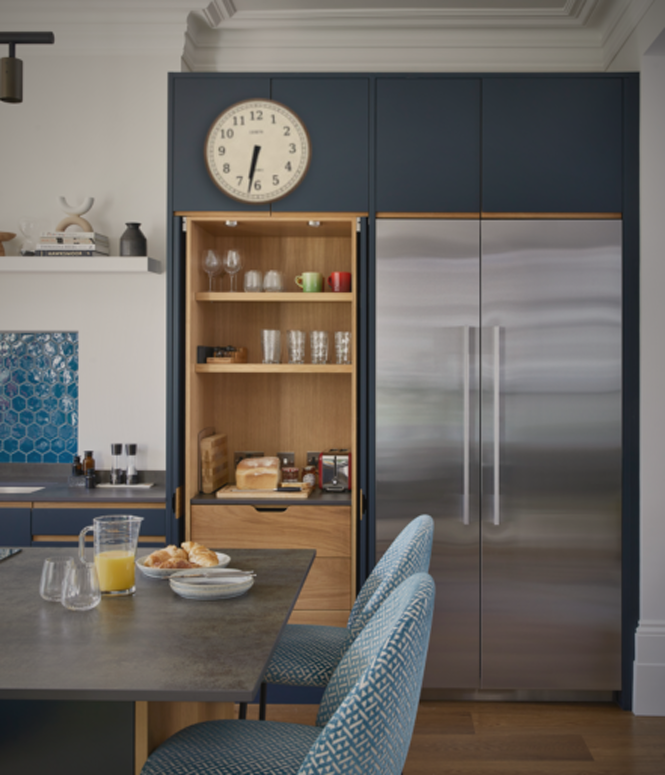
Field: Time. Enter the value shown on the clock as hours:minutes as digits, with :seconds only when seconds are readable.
6:32
